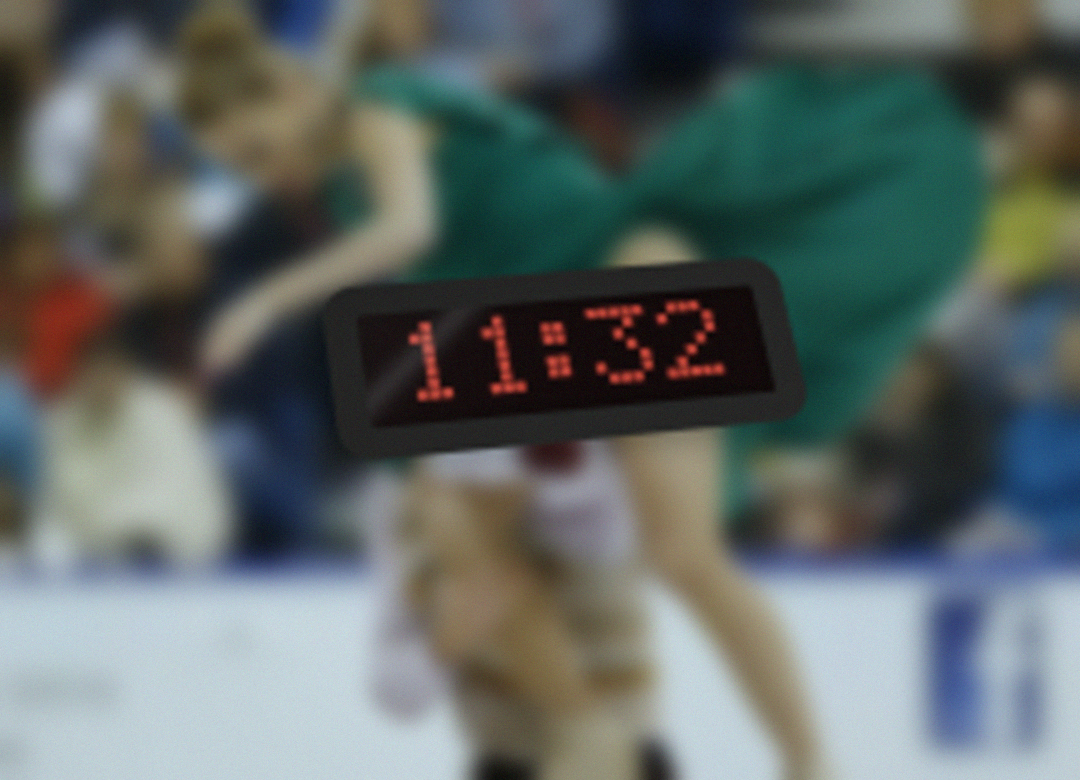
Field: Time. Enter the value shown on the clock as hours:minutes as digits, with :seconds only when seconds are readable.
11:32
